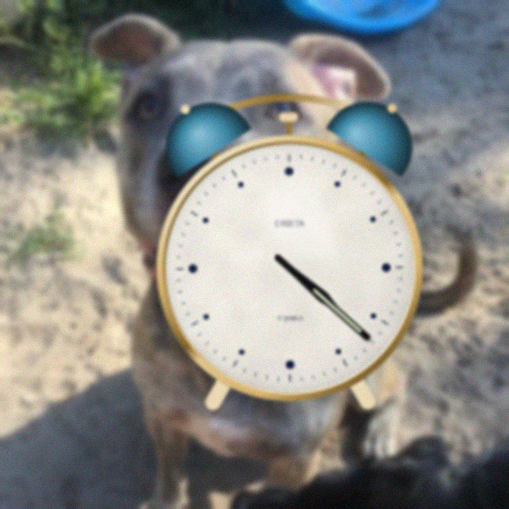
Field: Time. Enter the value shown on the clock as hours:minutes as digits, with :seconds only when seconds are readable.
4:22
